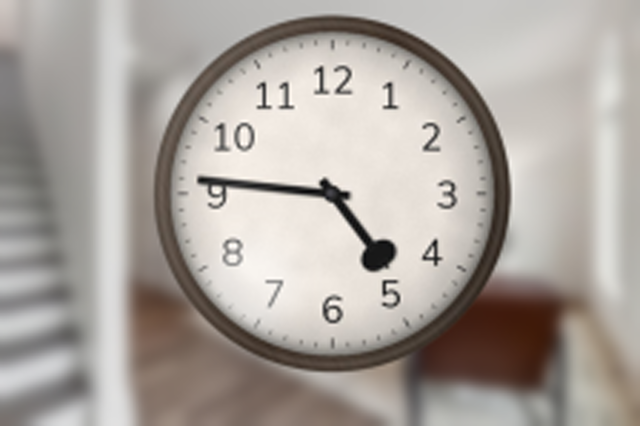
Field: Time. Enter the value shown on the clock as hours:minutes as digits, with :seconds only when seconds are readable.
4:46
